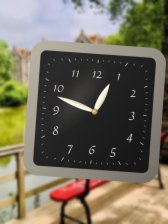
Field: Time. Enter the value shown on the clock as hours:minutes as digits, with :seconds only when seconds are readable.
12:48
